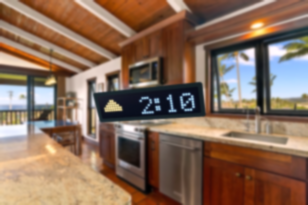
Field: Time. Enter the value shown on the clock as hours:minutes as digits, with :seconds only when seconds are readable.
2:10
